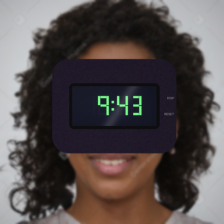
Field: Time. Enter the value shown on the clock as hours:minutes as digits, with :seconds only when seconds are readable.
9:43
